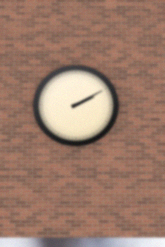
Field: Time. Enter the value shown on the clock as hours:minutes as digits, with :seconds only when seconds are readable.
2:10
